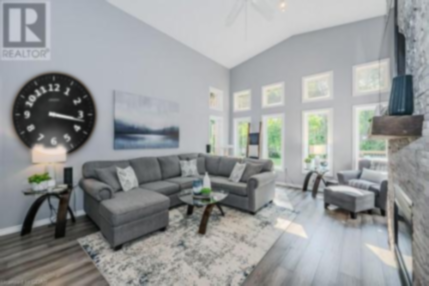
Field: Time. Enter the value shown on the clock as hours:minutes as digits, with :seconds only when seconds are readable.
3:17
